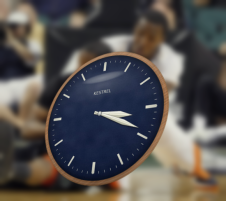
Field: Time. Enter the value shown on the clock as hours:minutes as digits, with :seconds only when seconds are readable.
3:19
